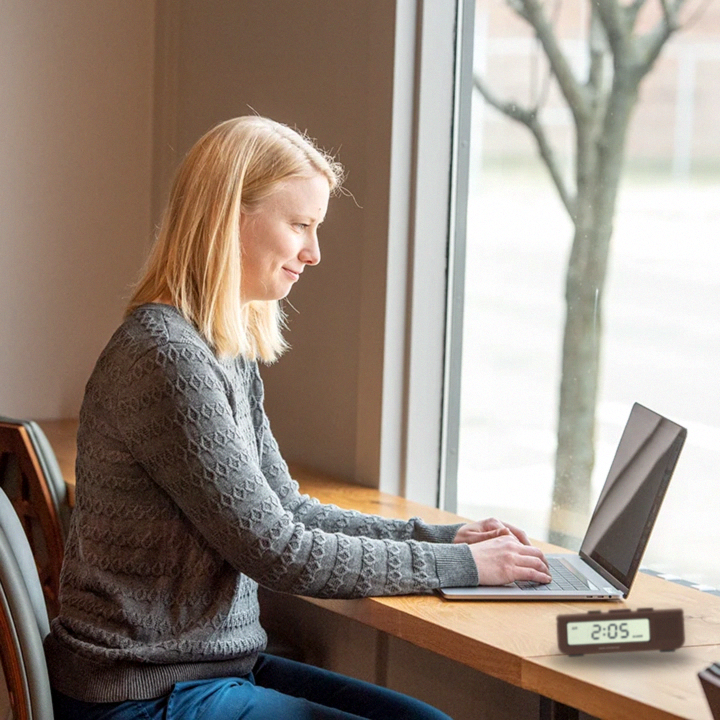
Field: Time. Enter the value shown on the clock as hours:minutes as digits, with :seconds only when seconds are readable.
2:05
